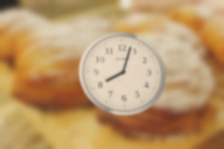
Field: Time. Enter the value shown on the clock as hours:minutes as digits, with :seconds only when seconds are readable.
8:03
